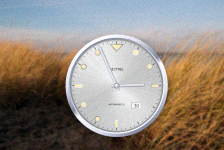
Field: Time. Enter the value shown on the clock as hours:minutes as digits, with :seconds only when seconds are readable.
2:56
